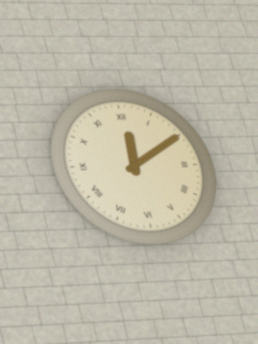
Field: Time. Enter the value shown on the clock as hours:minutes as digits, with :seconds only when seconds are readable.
12:10
